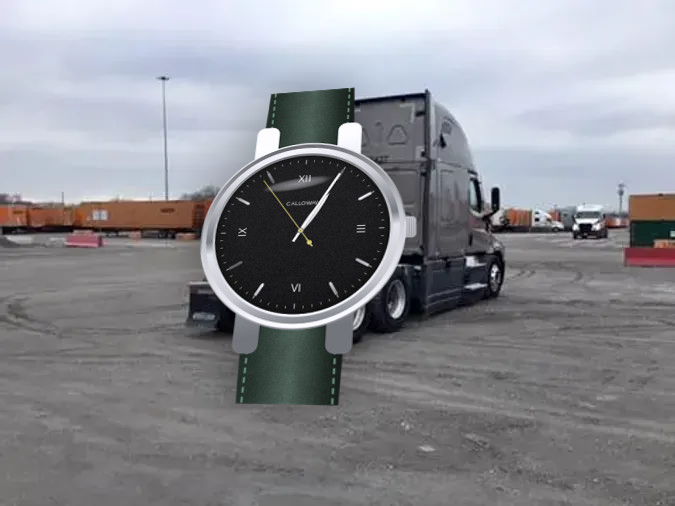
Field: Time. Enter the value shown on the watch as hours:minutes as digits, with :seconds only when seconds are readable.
1:04:54
